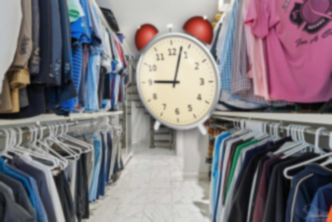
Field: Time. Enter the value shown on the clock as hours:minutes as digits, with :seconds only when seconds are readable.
9:03
